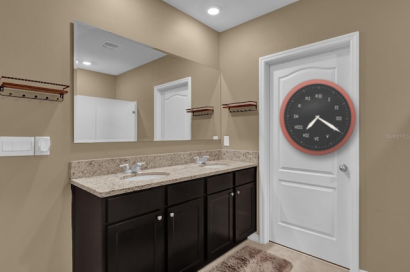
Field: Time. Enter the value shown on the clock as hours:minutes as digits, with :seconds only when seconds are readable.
7:20
